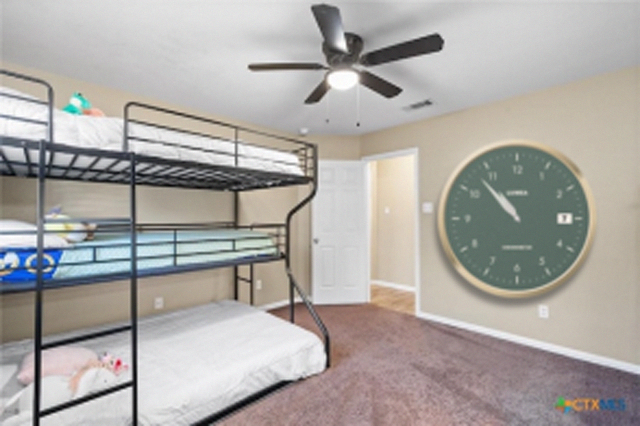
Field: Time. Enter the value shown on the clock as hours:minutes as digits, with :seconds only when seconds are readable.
10:53
